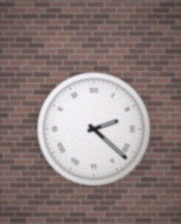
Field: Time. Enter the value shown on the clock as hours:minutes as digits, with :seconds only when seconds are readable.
2:22
